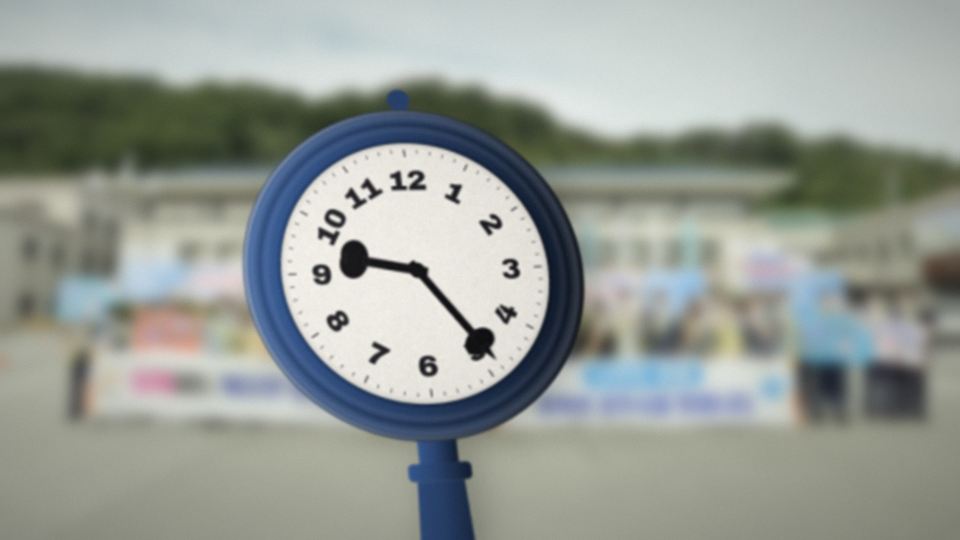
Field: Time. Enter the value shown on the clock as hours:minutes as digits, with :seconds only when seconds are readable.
9:24
